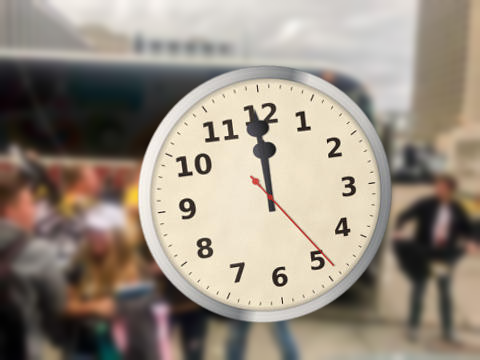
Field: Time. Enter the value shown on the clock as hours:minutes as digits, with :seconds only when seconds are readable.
11:59:24
